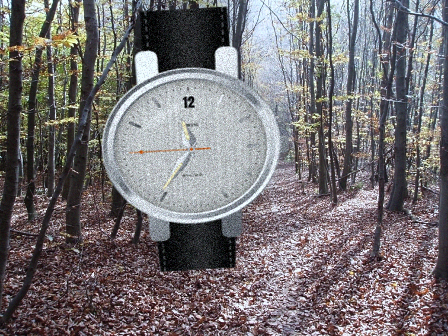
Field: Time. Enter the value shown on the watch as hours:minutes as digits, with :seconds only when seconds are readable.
11:35:45
